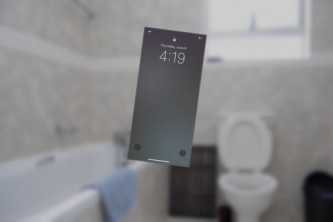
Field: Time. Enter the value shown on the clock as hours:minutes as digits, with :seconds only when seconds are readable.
4:19
